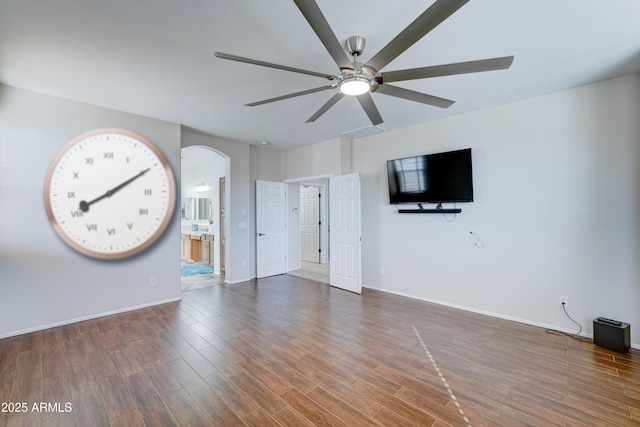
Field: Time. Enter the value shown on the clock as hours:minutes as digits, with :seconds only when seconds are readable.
8:10
